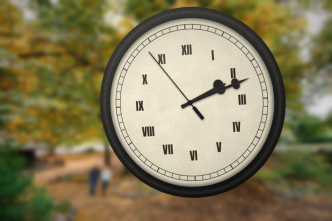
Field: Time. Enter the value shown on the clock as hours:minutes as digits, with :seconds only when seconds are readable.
2:11:54
